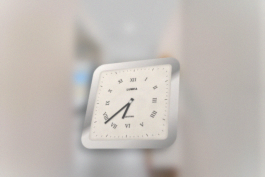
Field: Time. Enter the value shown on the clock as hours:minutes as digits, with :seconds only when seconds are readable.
6:38
